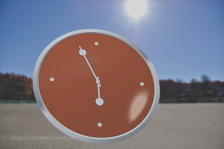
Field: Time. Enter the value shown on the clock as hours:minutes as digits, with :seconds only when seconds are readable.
5:56
